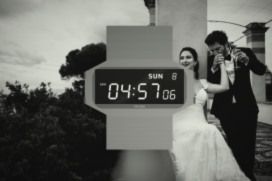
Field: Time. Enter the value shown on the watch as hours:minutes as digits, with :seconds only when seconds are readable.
4:57:06
